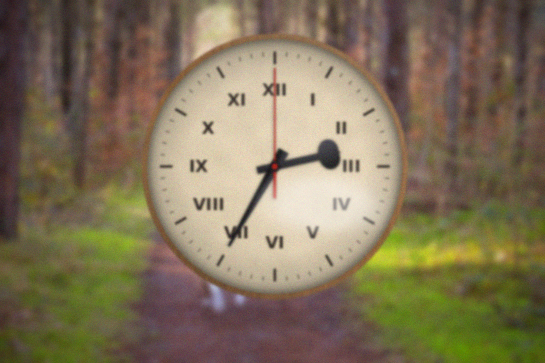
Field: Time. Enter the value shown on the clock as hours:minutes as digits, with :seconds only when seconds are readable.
2:35:00
